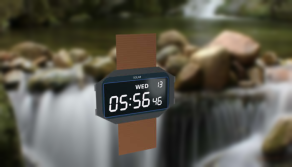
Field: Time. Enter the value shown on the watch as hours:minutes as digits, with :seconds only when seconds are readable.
5:56:46
